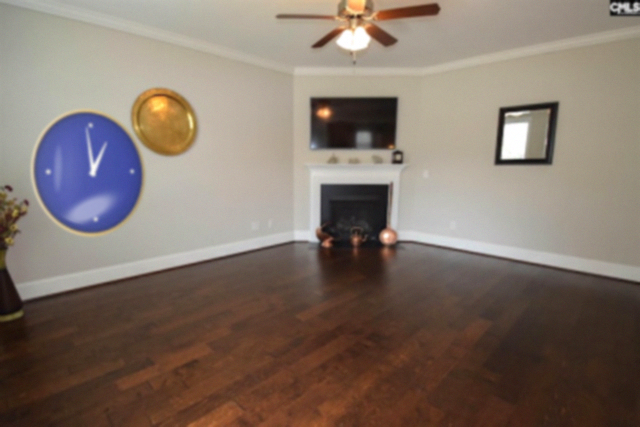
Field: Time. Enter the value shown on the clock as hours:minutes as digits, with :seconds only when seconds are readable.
12:59
